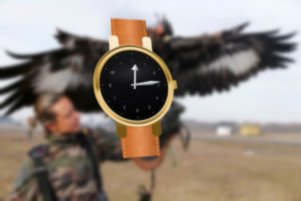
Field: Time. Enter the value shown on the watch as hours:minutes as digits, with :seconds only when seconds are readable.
12:14
